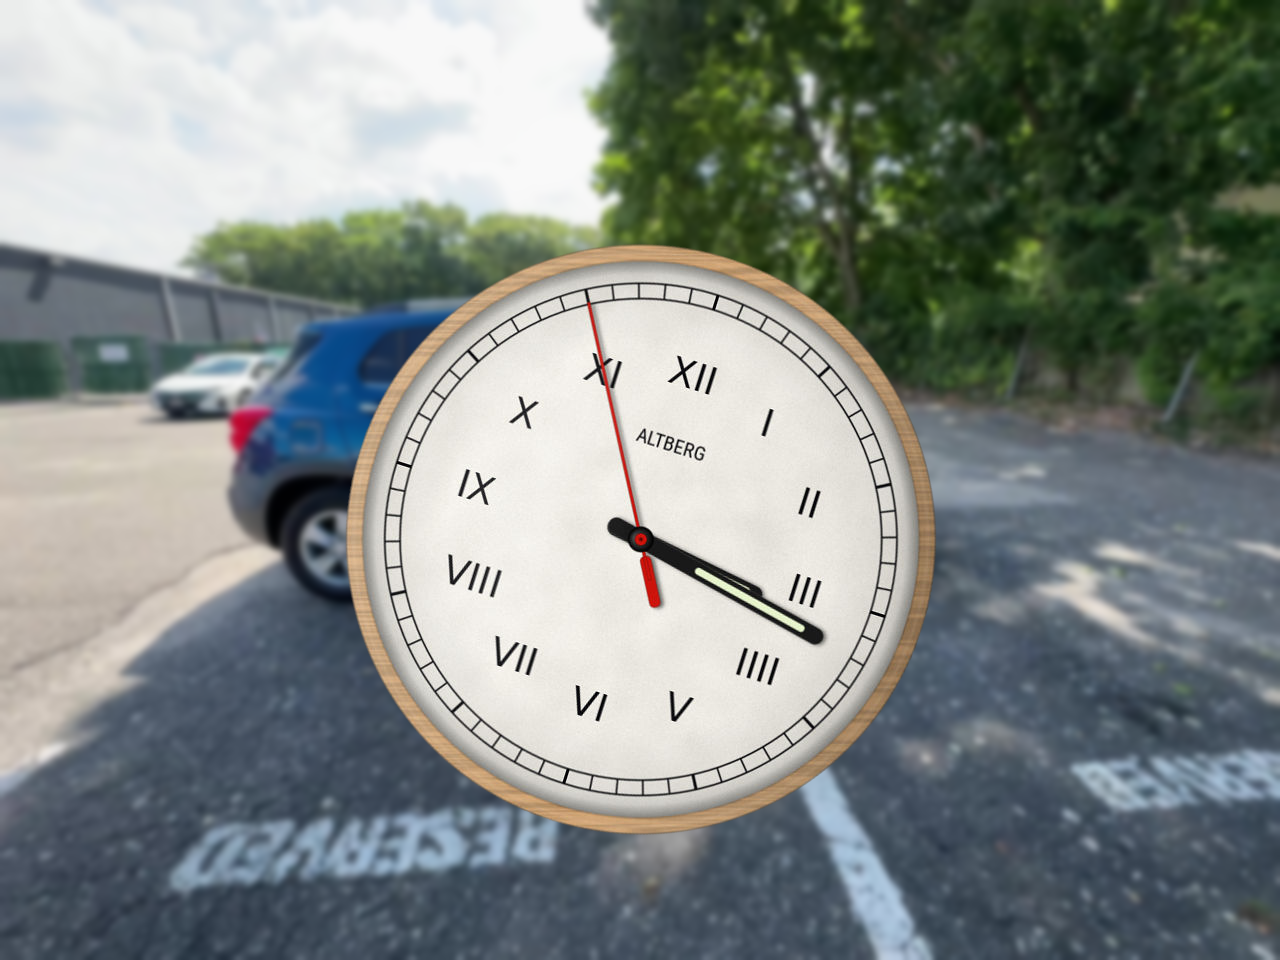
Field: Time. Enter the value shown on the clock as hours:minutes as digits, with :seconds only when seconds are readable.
3:16:55
